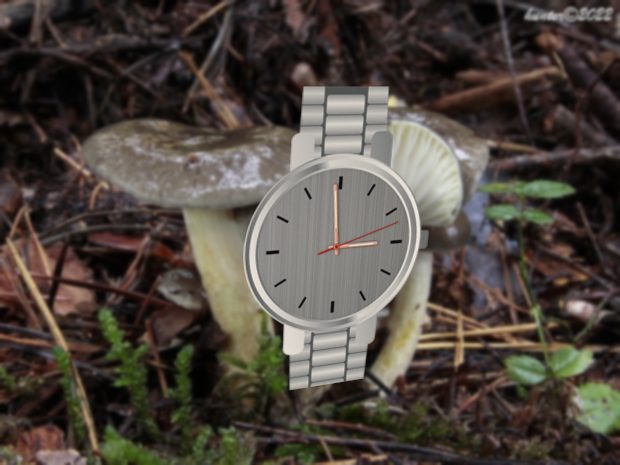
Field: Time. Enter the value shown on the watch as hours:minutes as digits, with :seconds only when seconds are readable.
2:59:12
